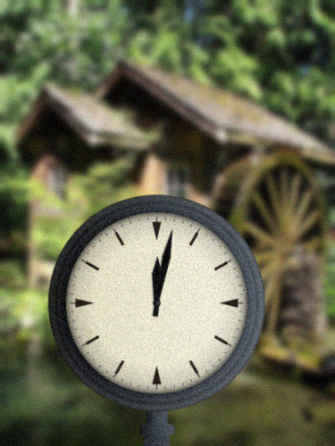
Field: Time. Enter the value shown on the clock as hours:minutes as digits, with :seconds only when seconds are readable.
12:02
